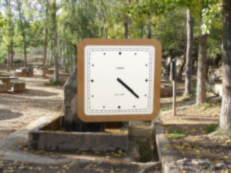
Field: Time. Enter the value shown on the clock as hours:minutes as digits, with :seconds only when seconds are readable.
4:22
